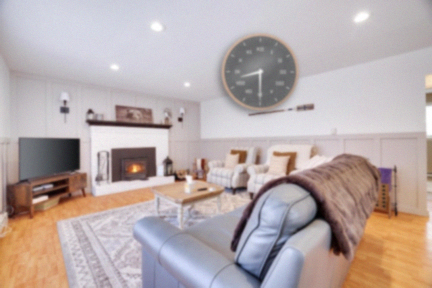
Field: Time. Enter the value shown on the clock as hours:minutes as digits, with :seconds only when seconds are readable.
8:30
